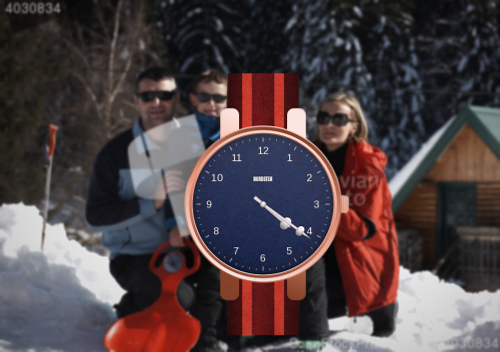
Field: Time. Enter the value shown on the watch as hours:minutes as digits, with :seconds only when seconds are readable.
4:21
